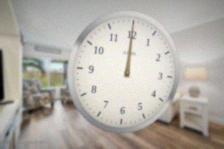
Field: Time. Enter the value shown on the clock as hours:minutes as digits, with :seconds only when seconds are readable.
12:00
